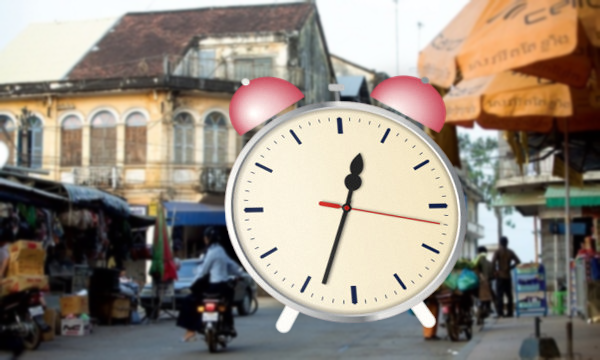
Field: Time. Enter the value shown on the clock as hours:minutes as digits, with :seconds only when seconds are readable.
12:33:17
